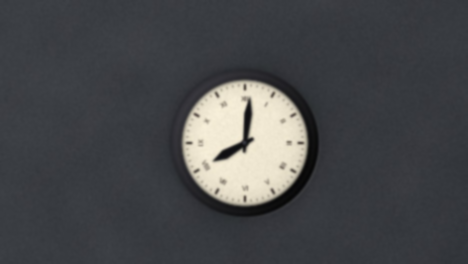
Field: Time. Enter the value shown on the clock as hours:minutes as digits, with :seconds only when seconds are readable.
8:01
